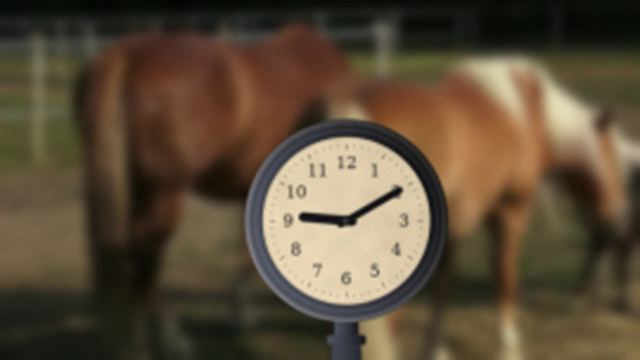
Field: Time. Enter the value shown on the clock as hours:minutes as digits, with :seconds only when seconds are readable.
9:10
